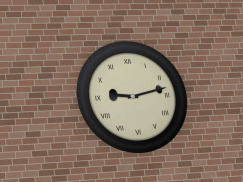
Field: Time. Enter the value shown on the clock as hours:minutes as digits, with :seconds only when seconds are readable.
9:13
